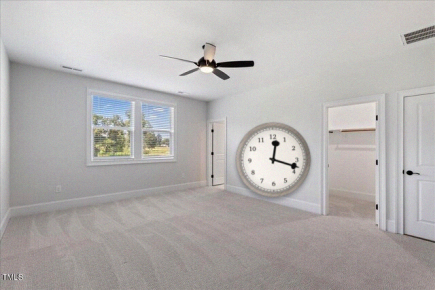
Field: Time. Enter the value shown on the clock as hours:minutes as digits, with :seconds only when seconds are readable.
12:18
